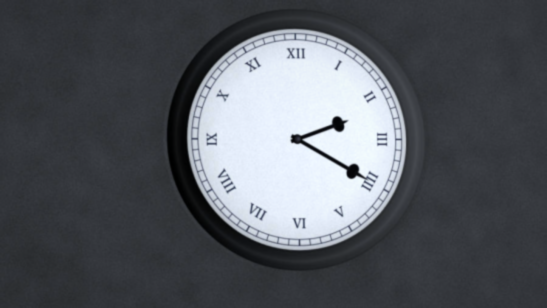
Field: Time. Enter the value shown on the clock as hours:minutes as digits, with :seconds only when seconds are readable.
2:20
